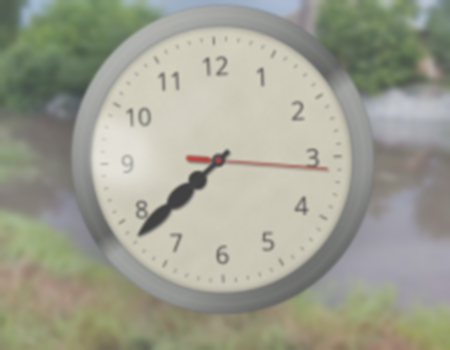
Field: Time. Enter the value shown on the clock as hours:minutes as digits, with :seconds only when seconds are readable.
7:38:16
